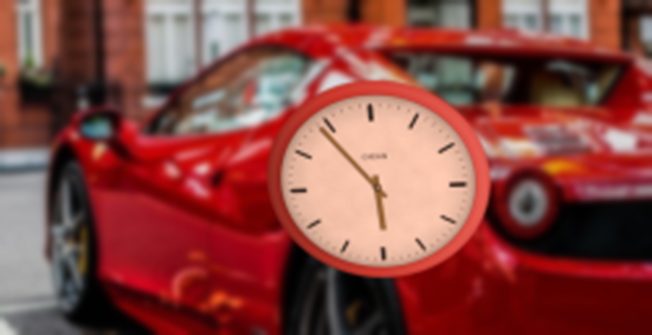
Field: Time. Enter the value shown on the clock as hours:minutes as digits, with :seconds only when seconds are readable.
5:54
